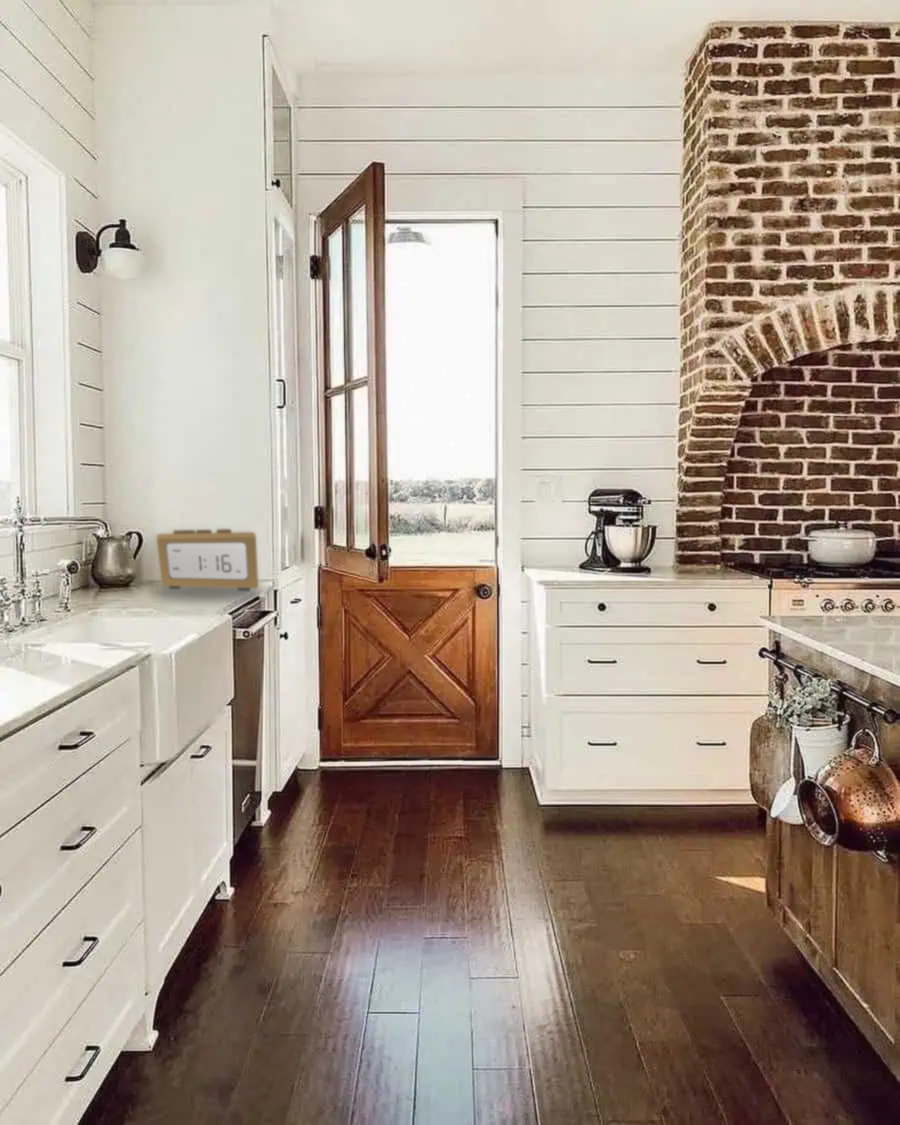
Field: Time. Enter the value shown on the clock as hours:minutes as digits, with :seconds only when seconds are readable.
1:16
